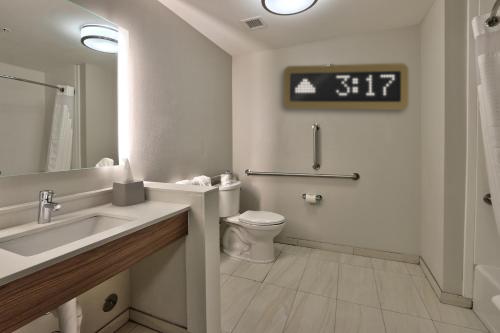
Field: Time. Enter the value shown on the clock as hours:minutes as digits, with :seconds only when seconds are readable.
3:17
